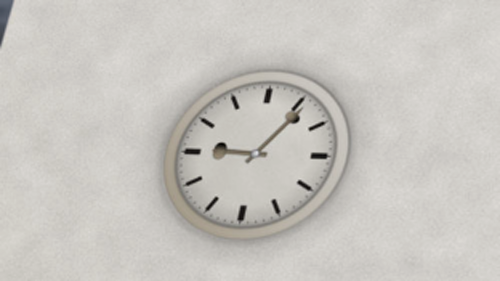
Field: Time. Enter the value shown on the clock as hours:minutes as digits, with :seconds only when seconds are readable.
9:06
